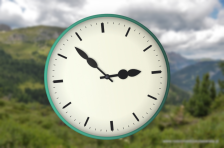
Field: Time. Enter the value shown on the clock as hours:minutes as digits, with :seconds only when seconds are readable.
2:53
